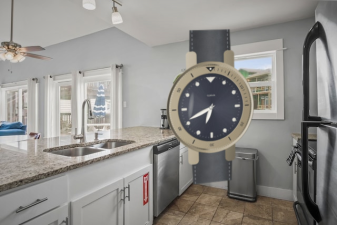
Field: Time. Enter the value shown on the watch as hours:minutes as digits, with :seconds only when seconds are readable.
6:41
